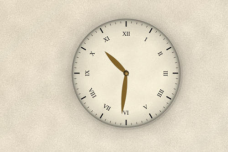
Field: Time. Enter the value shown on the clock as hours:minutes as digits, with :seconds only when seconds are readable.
10:31
